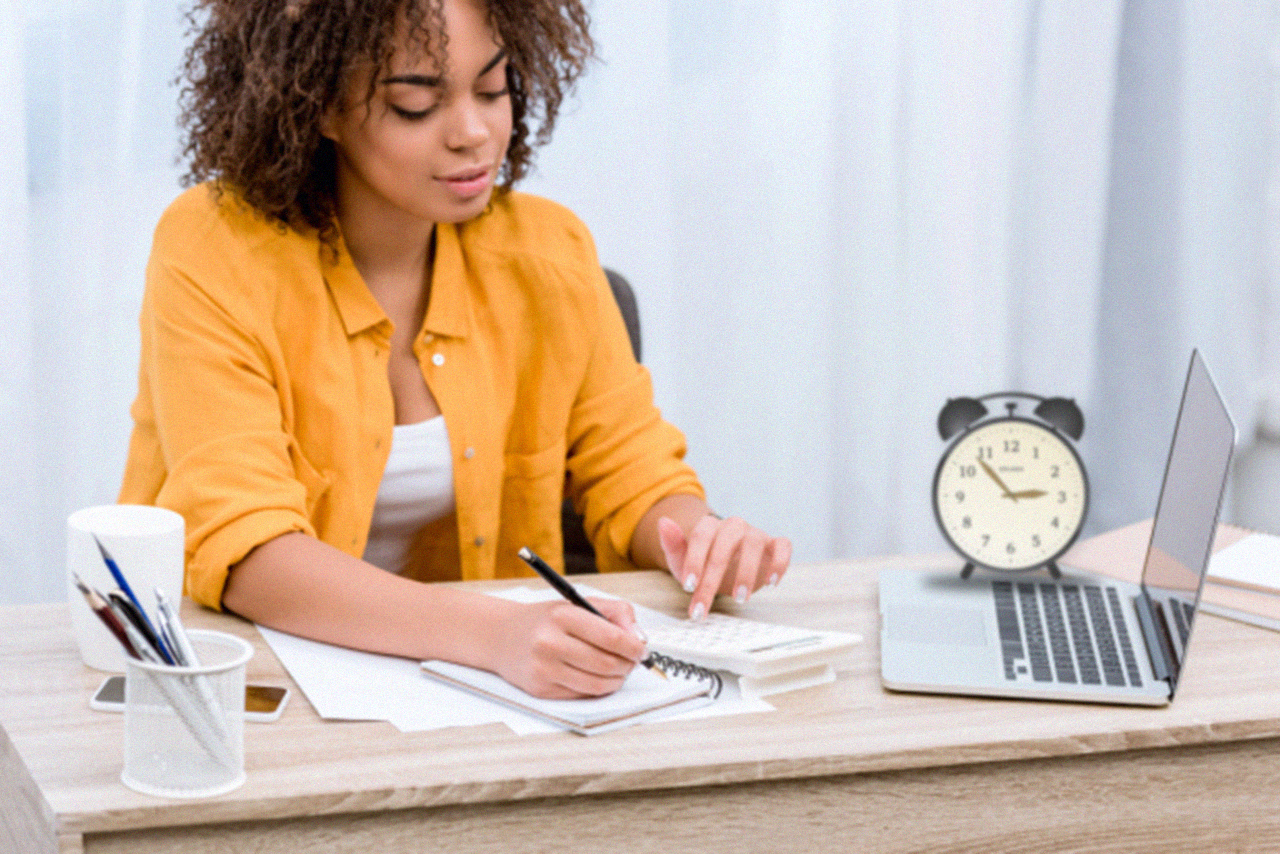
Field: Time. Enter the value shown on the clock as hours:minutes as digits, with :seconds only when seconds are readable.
2:53
